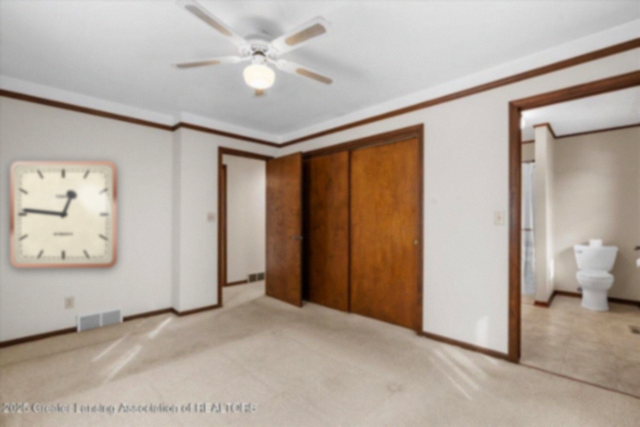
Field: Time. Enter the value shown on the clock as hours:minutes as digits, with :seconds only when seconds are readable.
12:46
